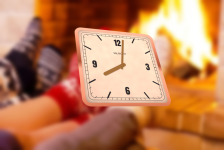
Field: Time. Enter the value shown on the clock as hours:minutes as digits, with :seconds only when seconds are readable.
8:02
